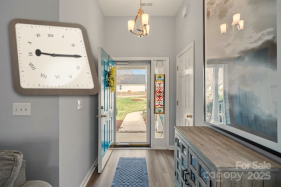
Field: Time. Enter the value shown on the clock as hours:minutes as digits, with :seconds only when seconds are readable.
9:15
